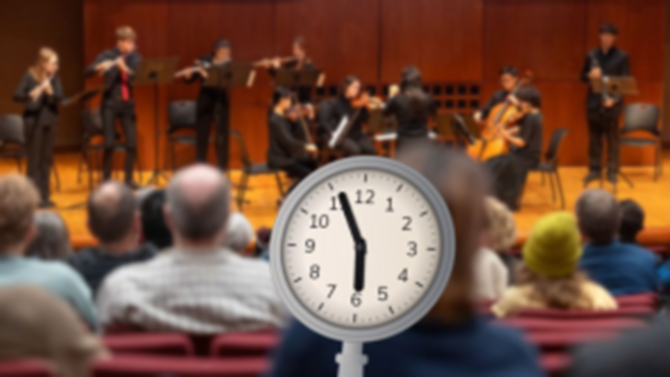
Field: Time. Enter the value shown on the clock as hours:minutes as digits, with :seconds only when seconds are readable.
5:56
